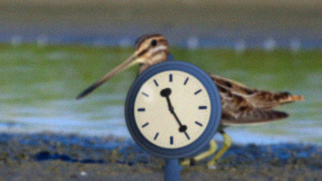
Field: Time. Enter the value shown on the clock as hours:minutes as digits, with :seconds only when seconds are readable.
11:25
